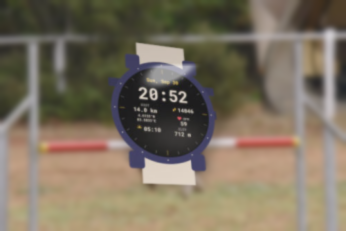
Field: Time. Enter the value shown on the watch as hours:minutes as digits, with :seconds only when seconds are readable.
20:52
